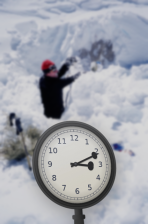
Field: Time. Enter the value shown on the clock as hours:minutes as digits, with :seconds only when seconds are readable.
3:11
